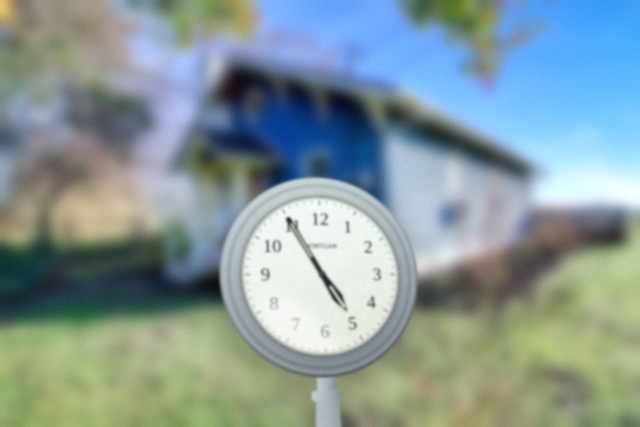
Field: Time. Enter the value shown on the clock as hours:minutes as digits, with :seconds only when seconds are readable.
4:55
